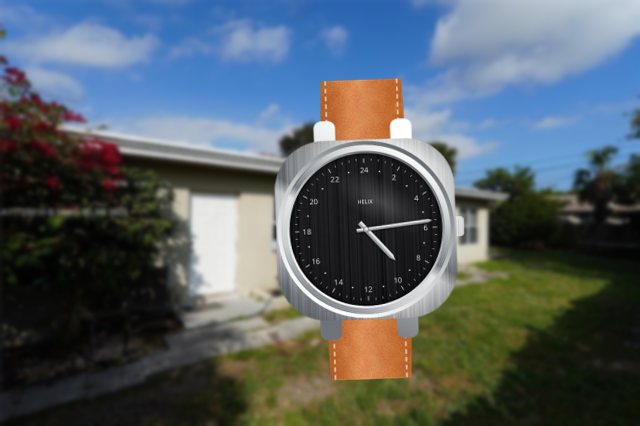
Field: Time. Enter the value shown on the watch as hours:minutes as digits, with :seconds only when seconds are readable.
9:14
